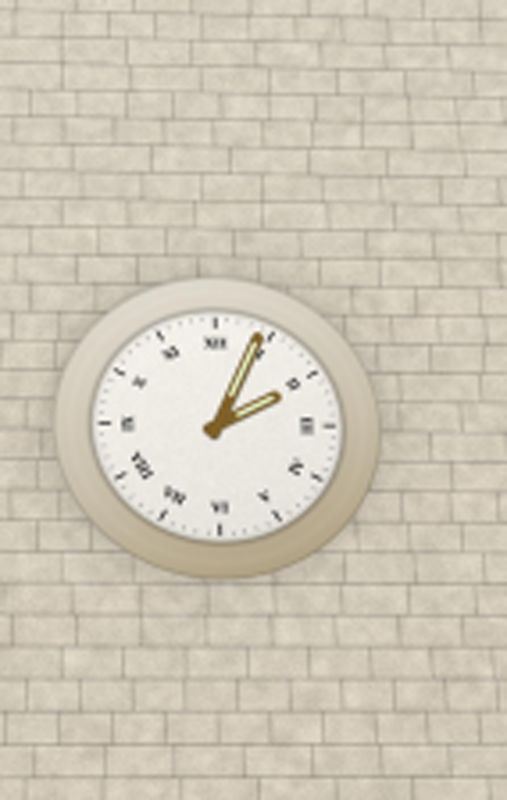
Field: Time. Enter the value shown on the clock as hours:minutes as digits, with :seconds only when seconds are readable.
2:04
